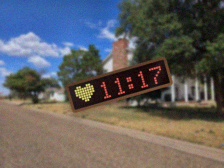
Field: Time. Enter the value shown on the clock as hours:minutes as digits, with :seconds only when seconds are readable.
11:17
